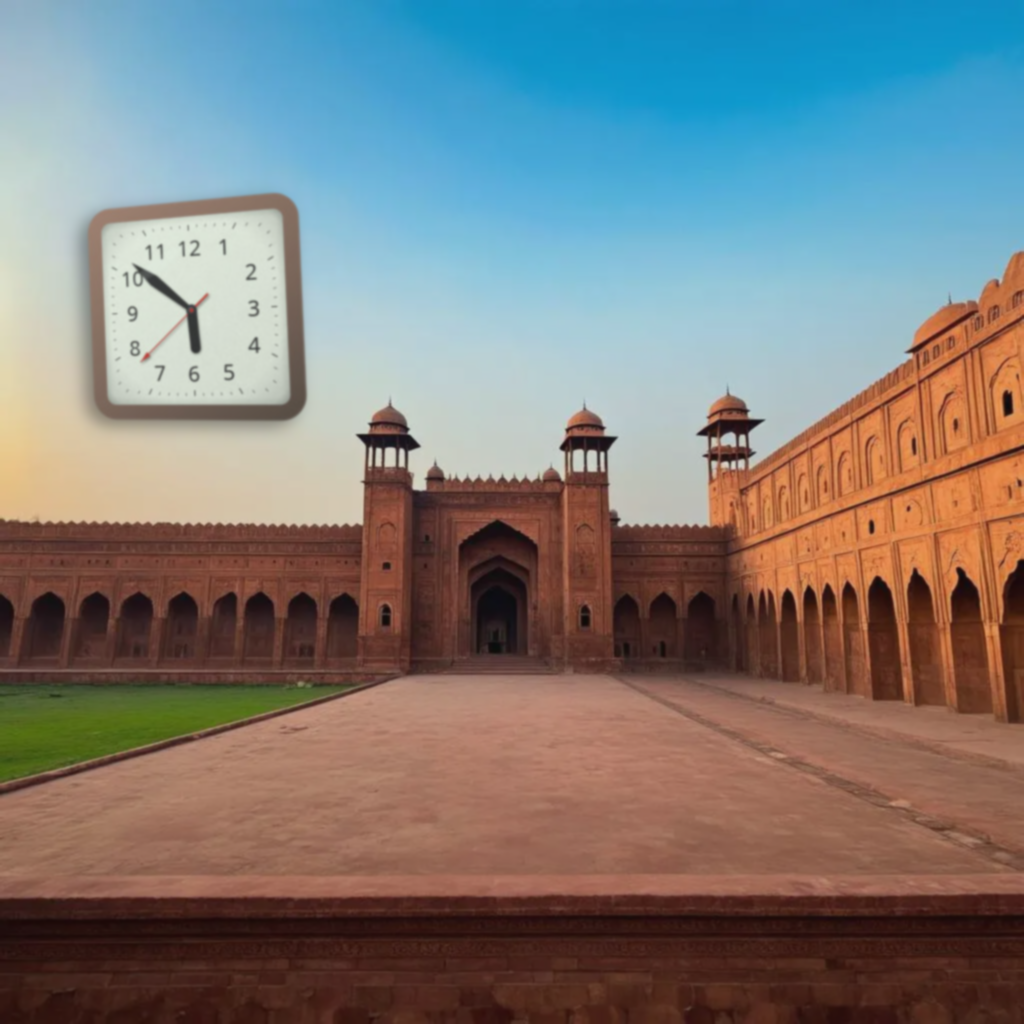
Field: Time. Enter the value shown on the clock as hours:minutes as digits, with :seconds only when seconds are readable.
5:51:38
